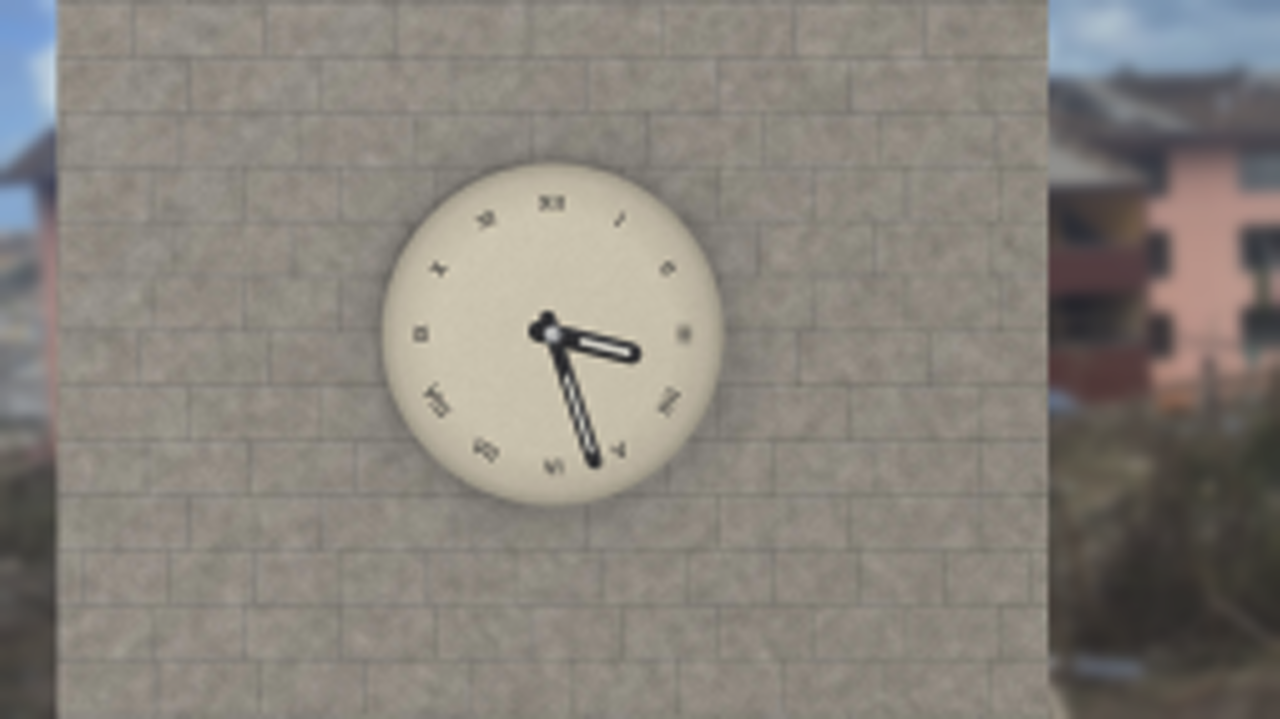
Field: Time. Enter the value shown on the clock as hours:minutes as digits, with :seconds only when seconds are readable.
3:27
